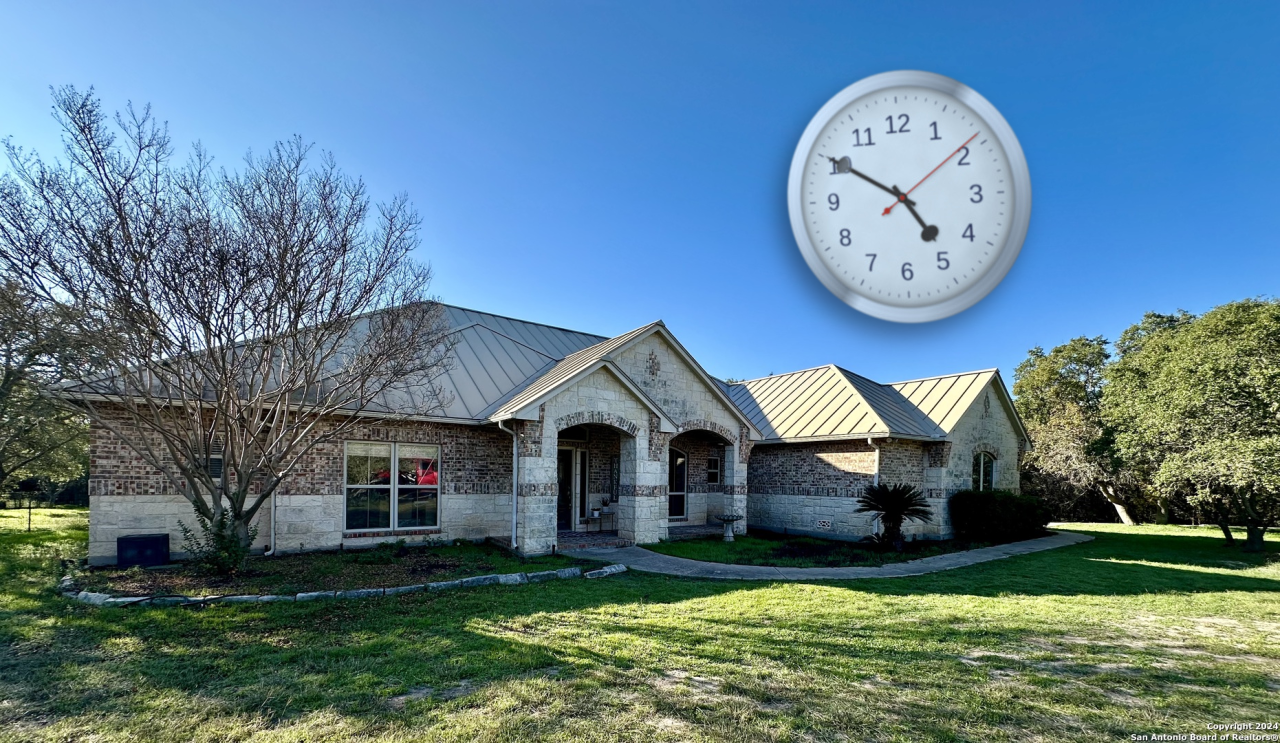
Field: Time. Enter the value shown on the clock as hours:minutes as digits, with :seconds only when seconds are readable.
4:50:09
